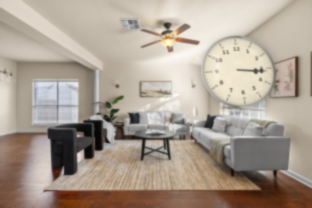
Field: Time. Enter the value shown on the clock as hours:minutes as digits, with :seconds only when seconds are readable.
3:16
